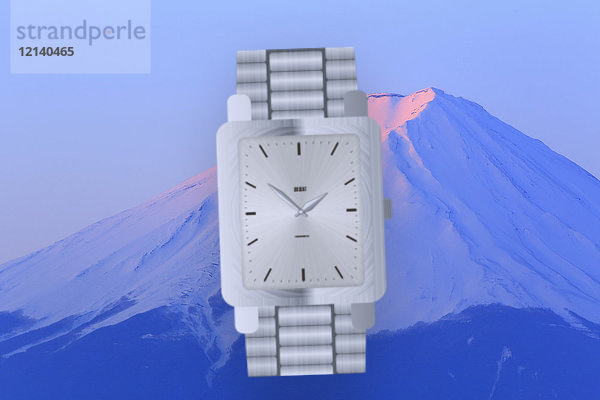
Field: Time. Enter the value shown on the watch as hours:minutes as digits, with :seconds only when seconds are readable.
1:52
